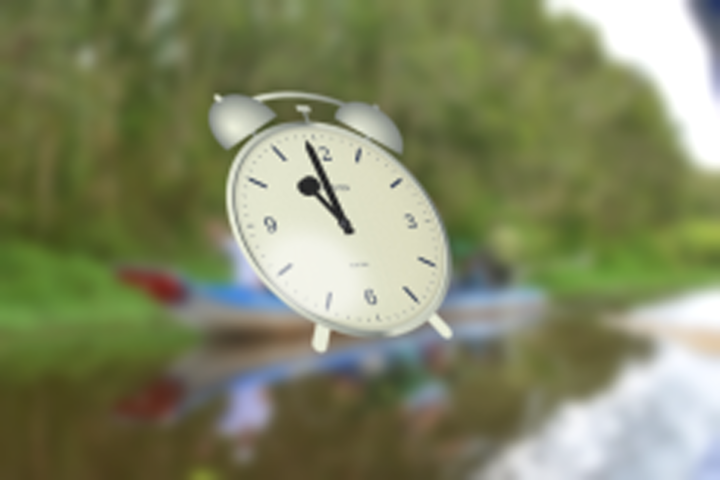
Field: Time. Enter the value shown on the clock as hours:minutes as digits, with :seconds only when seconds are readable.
10:59
